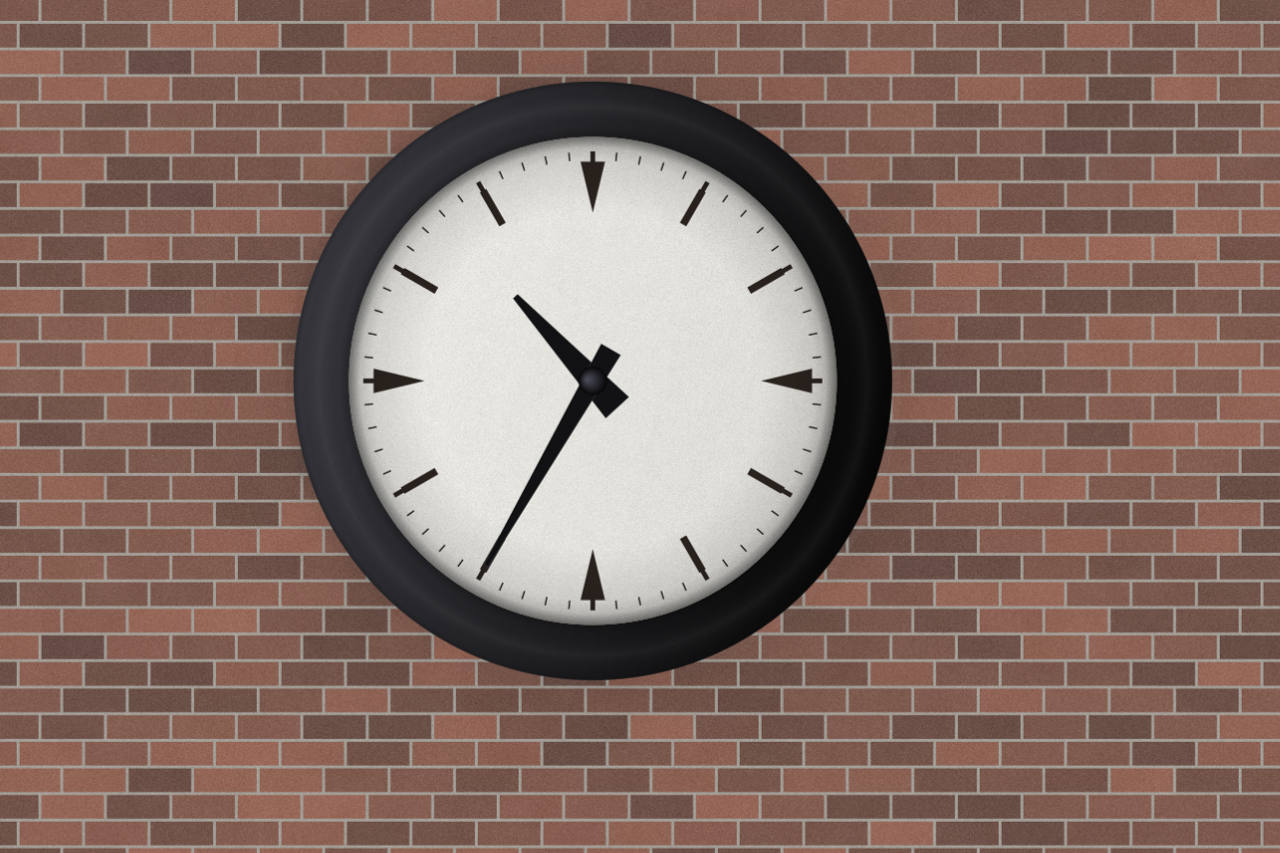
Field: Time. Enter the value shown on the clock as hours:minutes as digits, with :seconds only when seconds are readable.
10:35
